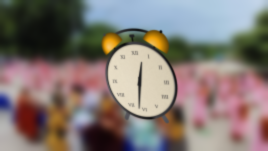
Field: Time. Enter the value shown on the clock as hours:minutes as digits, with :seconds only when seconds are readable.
12:32
